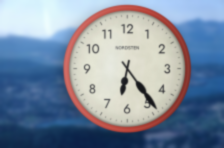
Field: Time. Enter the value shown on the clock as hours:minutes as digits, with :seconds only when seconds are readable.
6:24
